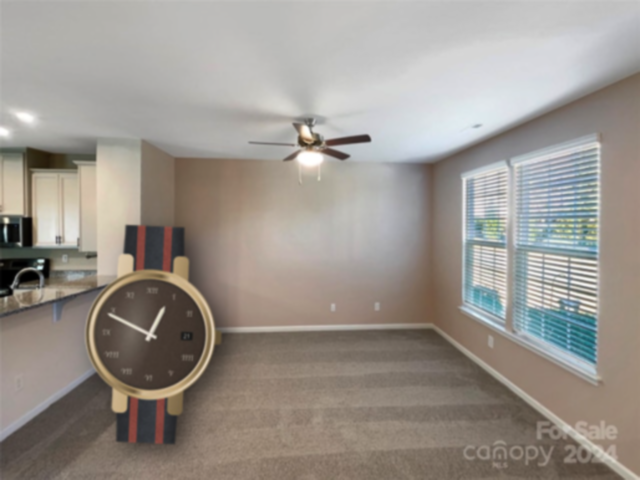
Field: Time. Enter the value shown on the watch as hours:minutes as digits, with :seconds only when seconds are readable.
12:49
